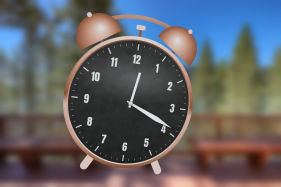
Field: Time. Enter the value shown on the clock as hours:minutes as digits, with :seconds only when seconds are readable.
12:19
